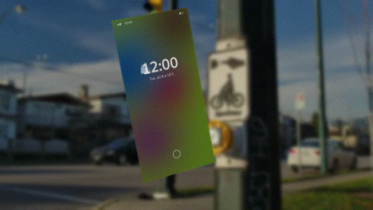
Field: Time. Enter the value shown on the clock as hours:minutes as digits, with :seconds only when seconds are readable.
12:00
